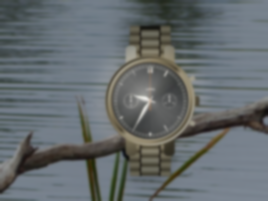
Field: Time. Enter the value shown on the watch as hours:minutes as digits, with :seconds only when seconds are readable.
9:35
